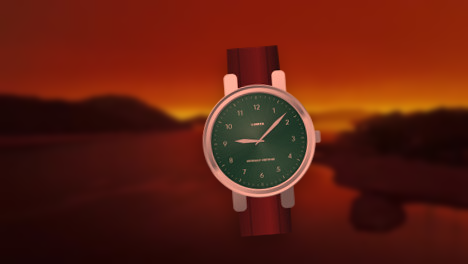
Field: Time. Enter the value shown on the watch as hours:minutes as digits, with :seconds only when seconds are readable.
9:08
